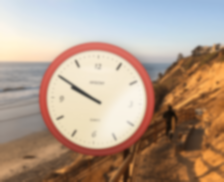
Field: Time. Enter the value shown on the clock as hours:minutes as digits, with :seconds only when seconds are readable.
9:50
